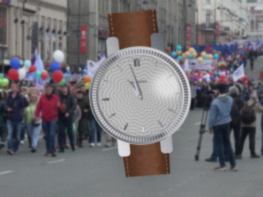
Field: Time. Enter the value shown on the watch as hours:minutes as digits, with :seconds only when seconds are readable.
10:58
